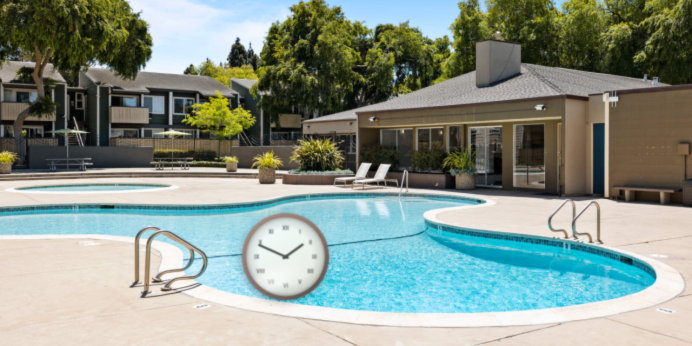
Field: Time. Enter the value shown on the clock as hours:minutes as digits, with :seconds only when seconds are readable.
1:49
